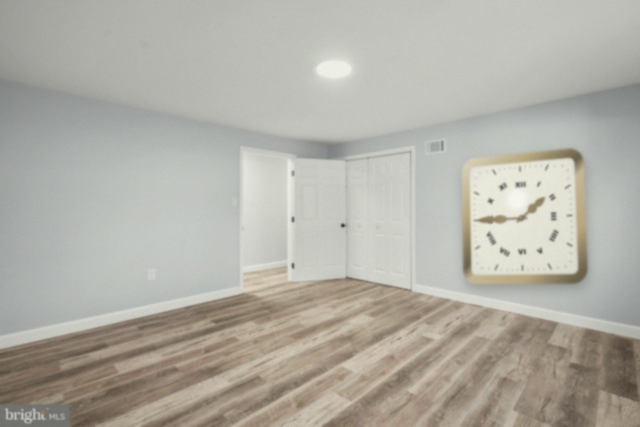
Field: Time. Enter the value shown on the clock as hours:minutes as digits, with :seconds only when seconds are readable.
1:45
